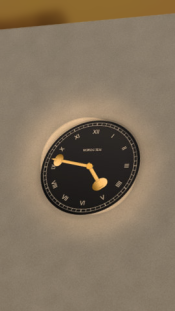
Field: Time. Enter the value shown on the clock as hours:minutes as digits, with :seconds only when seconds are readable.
4:47
